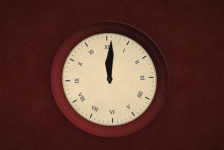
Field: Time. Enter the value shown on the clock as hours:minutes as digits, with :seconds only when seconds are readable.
12:01
